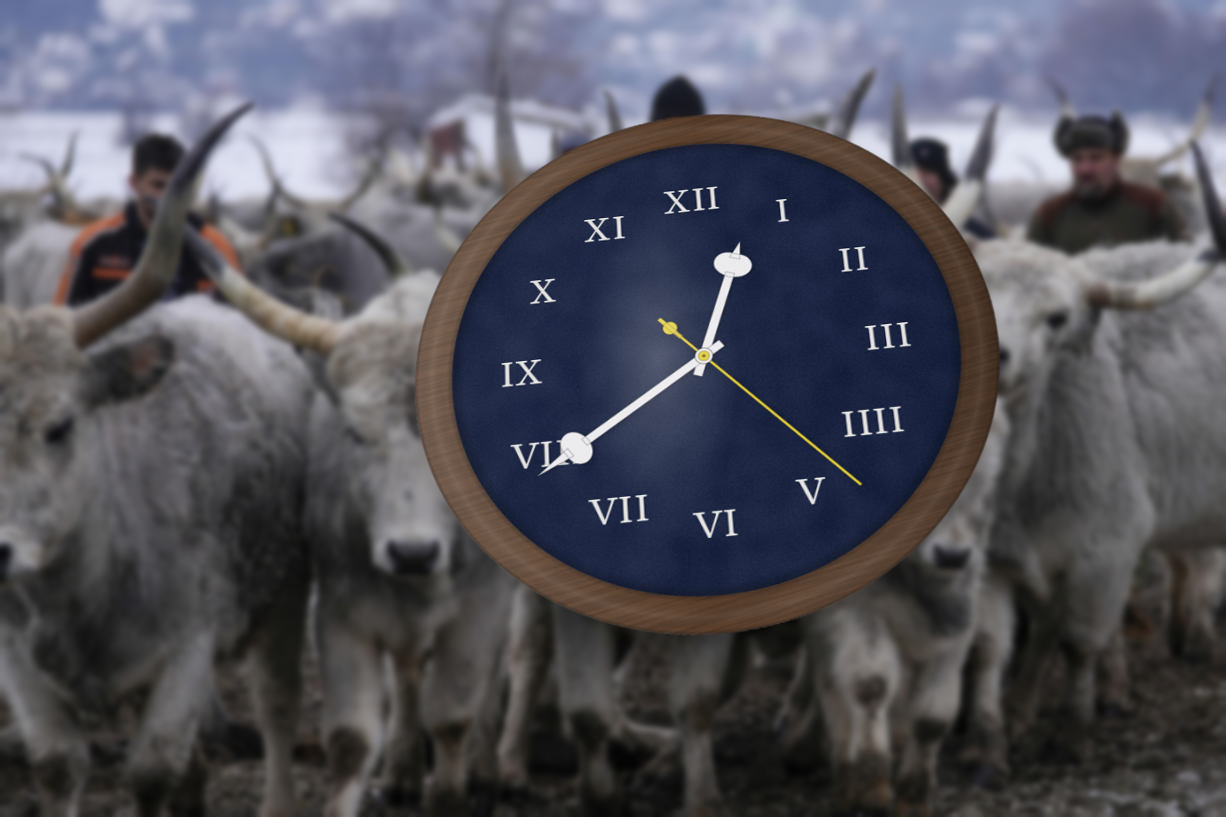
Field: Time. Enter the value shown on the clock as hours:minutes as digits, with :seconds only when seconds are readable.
12:39:23
